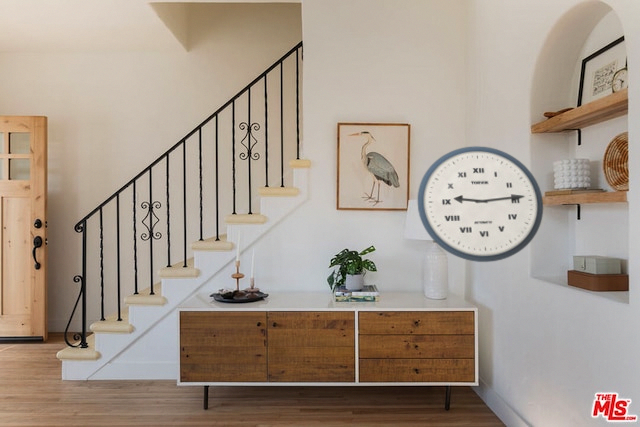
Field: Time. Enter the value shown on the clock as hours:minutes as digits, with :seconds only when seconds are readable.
9:14
